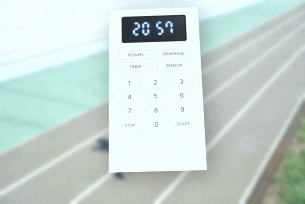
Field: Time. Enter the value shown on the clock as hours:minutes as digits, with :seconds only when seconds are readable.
20:57
